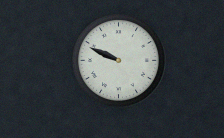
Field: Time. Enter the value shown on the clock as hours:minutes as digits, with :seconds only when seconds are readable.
9:49
